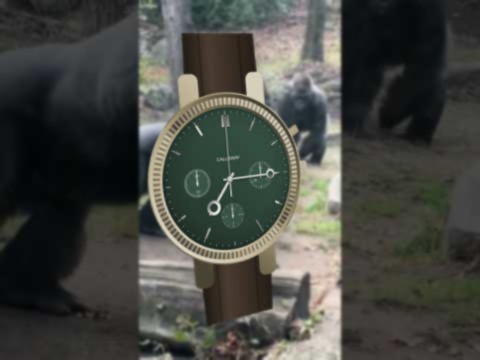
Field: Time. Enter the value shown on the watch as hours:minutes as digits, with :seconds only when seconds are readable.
7:15
